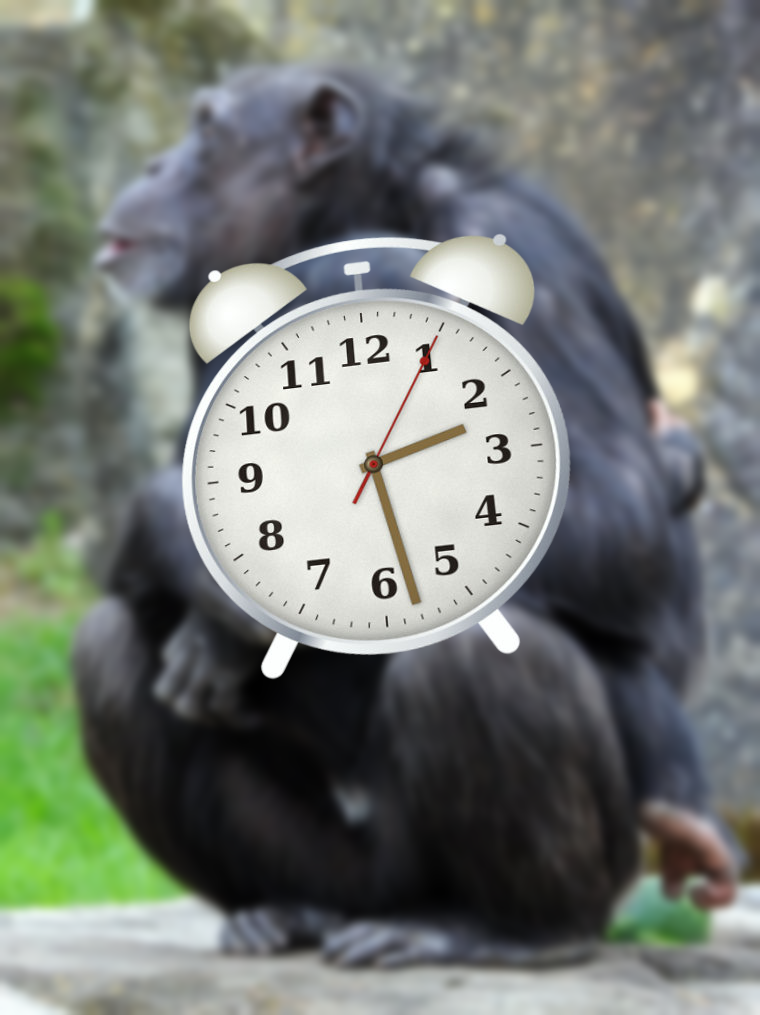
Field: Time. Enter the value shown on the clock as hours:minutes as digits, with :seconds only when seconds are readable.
2:28:05
